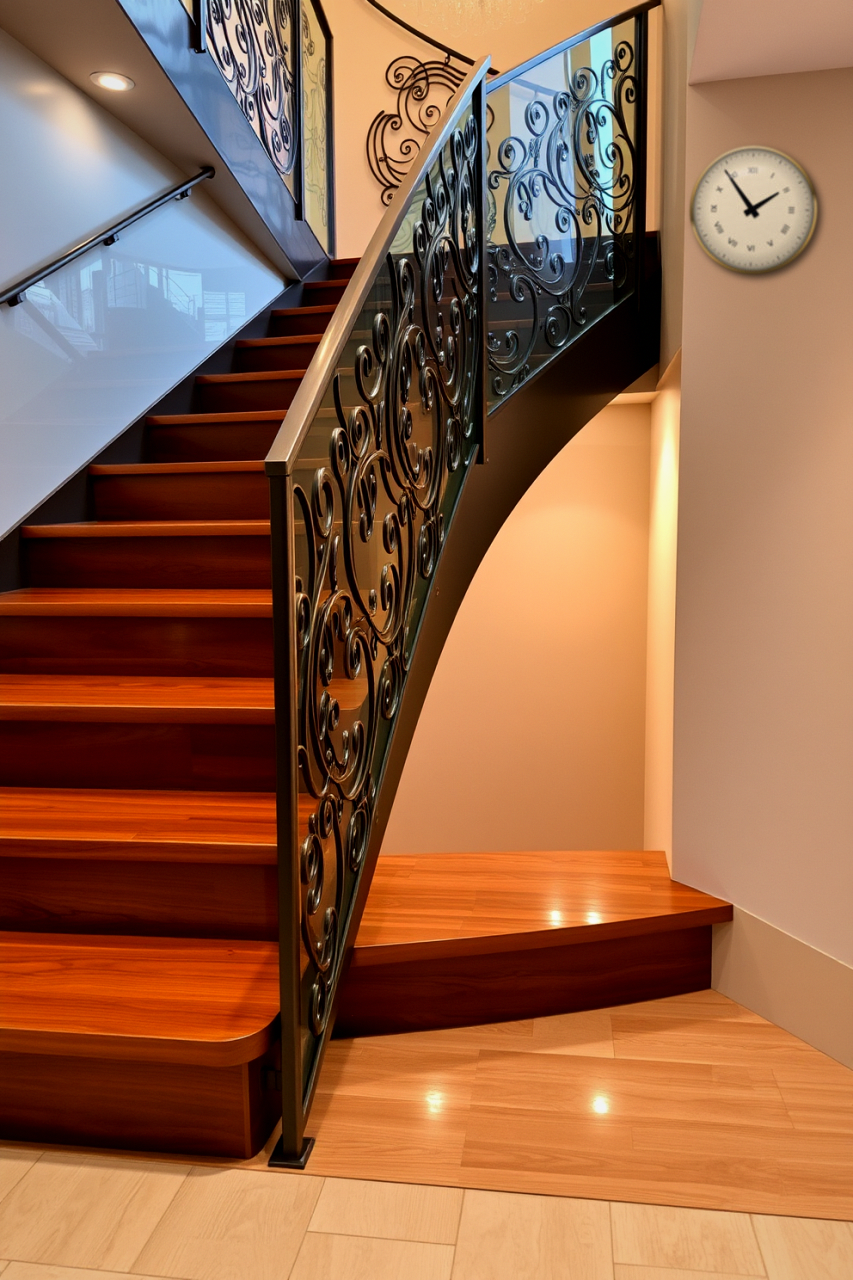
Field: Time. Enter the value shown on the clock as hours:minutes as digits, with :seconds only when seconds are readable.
1:54
